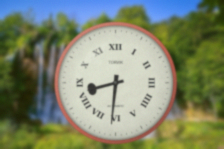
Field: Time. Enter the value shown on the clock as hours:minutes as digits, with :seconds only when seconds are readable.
8:31
